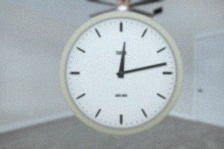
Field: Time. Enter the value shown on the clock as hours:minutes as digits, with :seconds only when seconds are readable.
12:13
